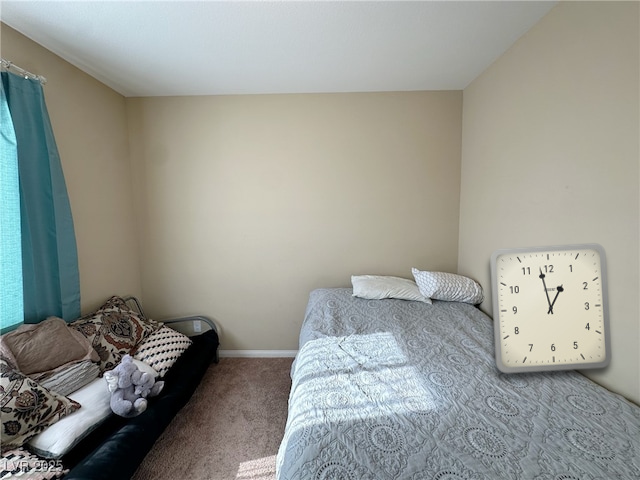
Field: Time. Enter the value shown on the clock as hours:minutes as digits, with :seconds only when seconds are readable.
12:58
